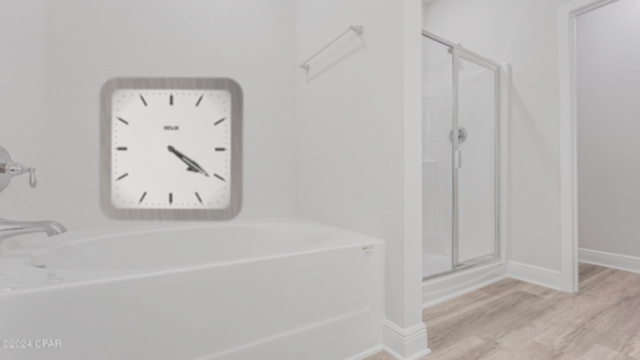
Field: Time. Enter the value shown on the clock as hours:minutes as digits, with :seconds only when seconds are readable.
4:21
